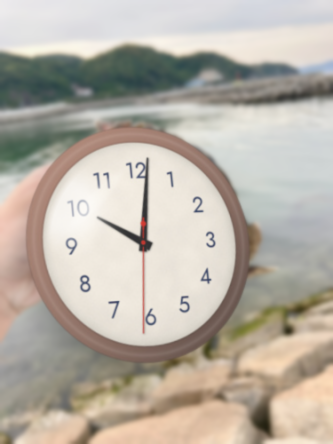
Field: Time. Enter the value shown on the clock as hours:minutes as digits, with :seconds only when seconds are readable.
10:01:31
